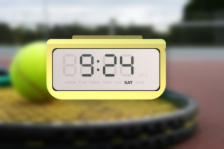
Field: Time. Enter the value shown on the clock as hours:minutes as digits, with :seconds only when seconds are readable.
9:24
